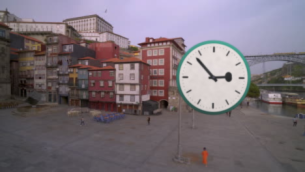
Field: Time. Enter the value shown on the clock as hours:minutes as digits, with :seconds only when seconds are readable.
2:53
